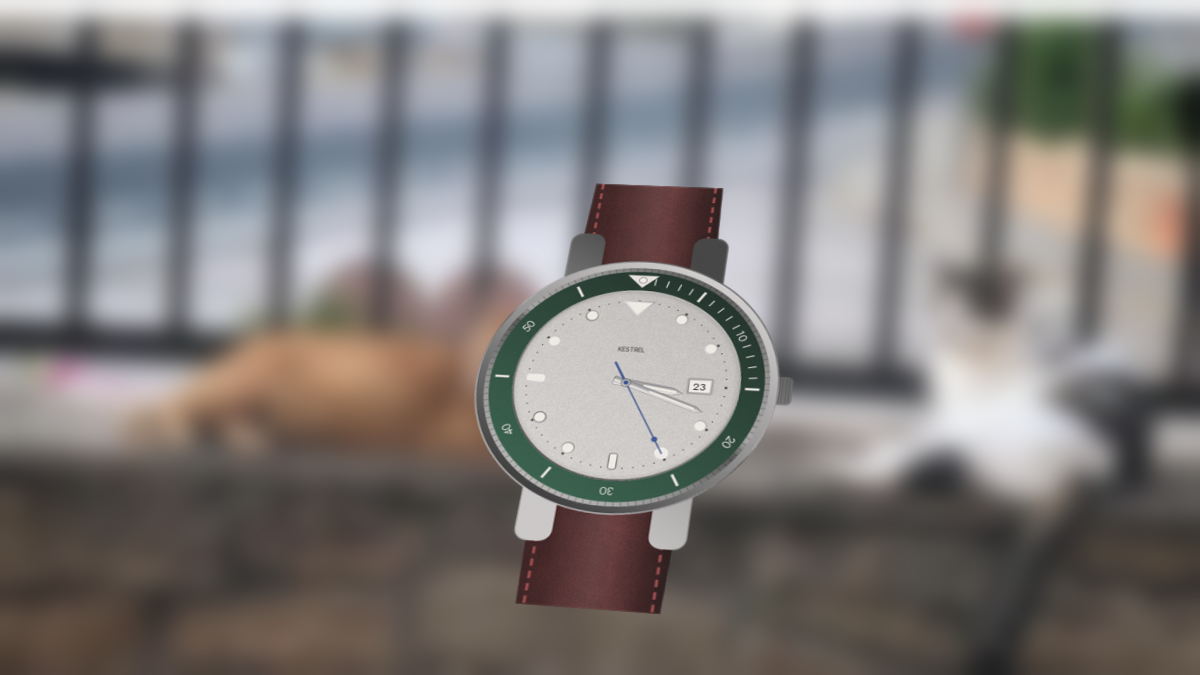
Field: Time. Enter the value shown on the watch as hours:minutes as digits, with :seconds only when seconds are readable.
3:18:25
